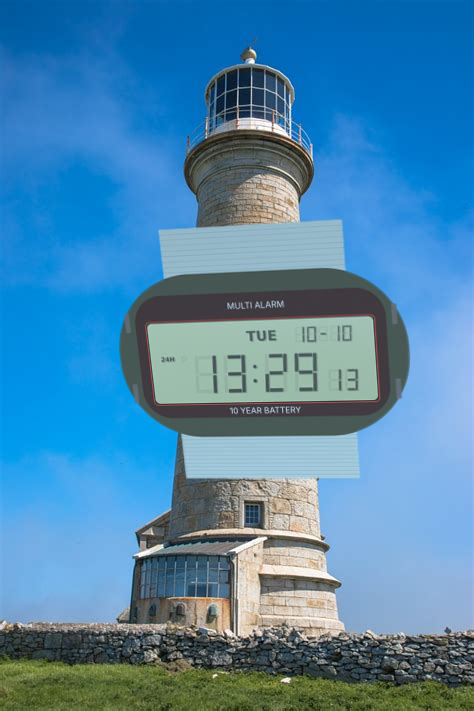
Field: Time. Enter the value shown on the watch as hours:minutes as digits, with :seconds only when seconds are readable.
13:29:13
